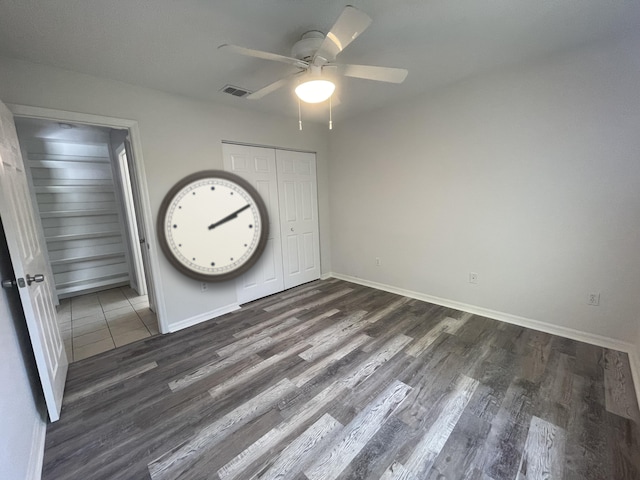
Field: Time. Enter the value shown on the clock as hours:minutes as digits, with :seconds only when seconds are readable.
2:10
